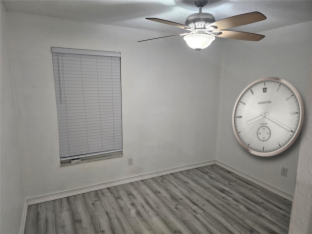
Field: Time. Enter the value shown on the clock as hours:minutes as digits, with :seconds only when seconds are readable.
8:20
